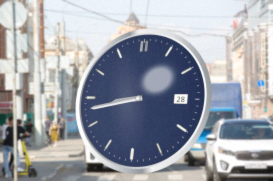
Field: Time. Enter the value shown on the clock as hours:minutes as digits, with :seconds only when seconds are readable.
8:43
